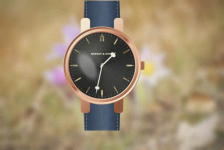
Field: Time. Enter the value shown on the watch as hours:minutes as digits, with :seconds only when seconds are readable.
1:32
